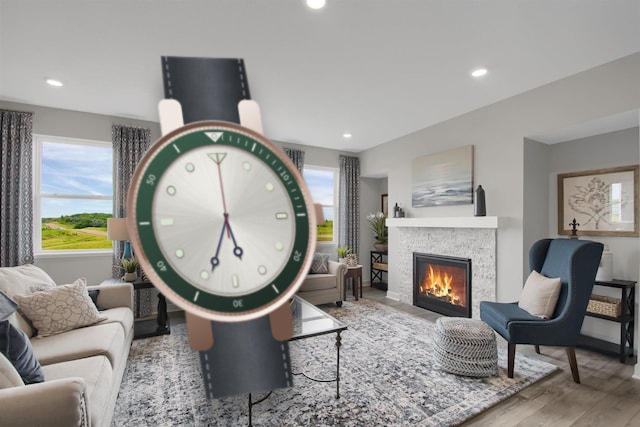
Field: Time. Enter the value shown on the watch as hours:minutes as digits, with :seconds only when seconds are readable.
5:34:00
